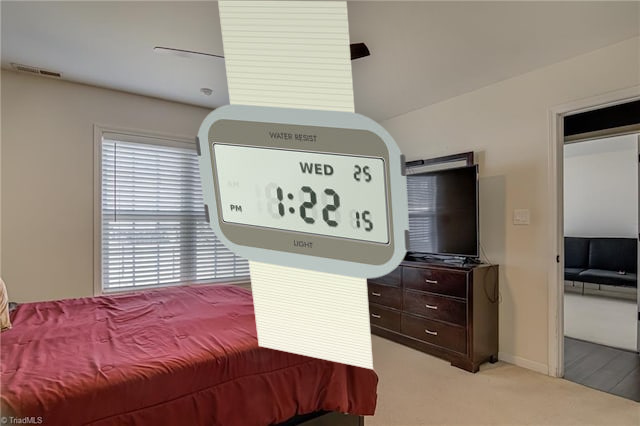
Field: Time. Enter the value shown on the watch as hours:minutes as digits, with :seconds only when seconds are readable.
1:22:15
